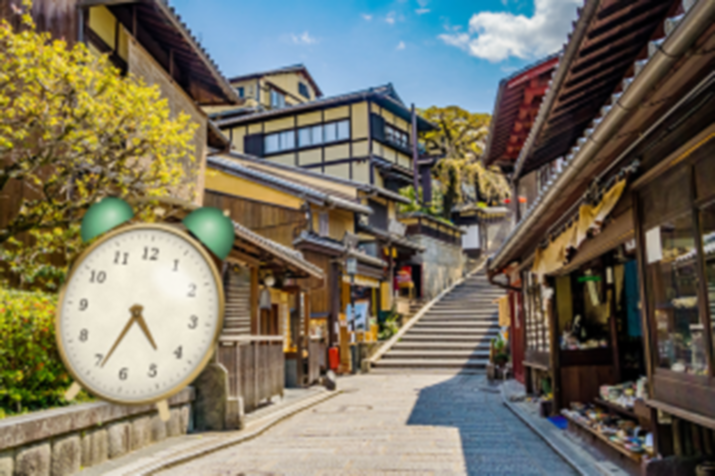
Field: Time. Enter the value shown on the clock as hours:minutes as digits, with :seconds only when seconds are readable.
4:34
